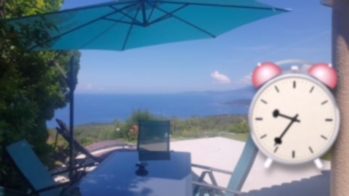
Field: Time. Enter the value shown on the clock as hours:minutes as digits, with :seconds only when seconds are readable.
9:36
